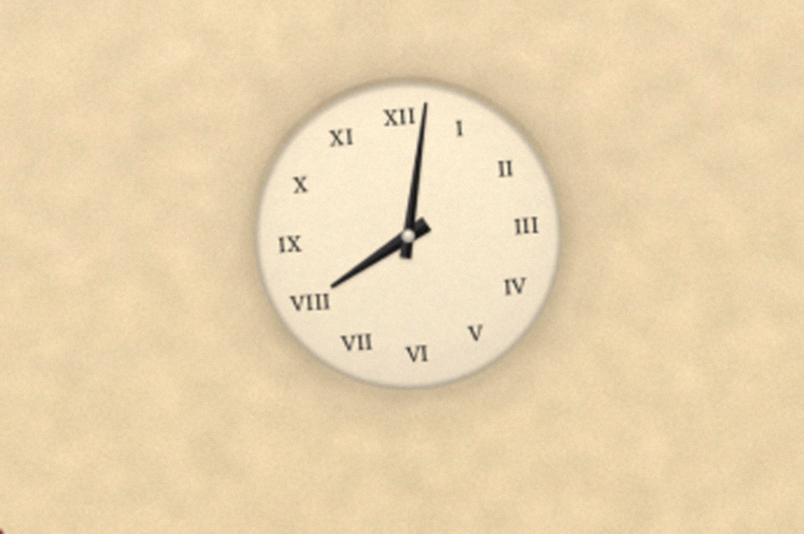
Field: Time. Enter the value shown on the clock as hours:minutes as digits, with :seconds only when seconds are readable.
8:02
